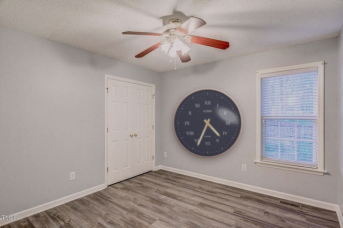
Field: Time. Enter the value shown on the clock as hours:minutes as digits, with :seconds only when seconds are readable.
4:34
